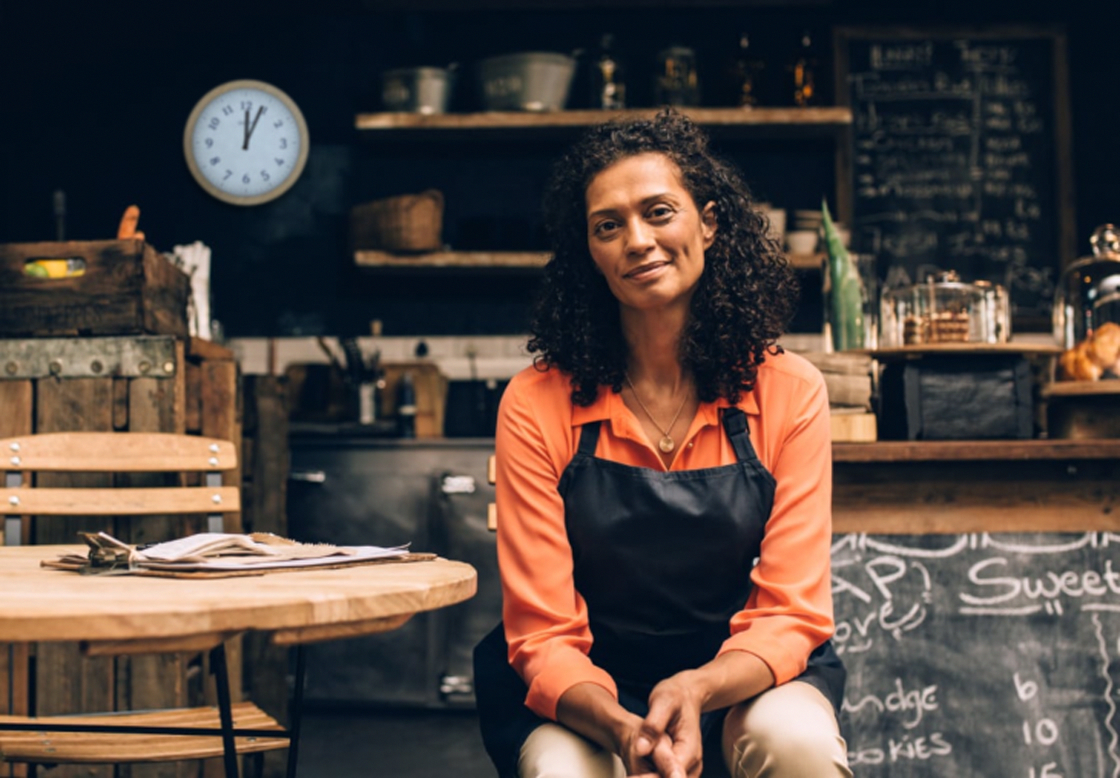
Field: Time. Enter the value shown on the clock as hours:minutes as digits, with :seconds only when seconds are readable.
12:04
